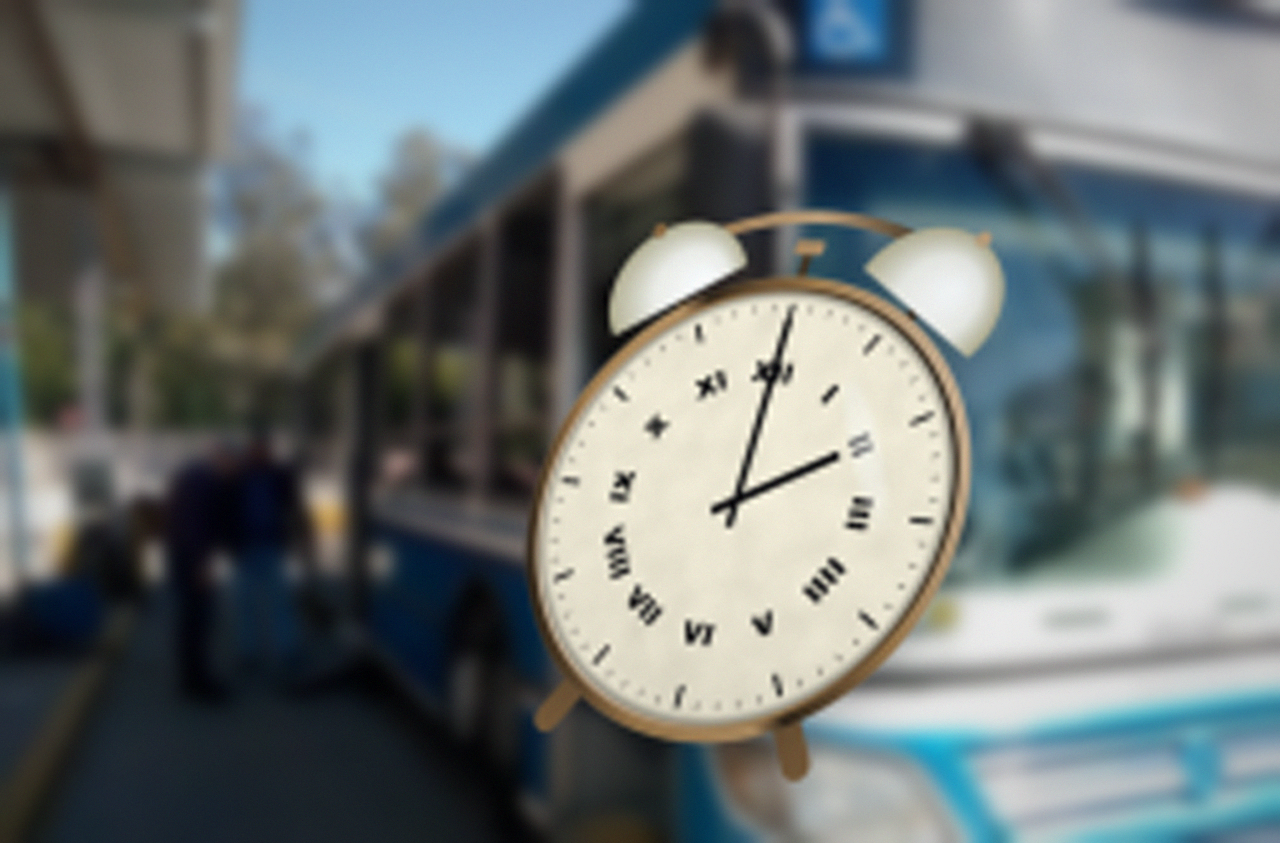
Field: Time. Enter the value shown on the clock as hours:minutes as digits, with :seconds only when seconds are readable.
2:00
